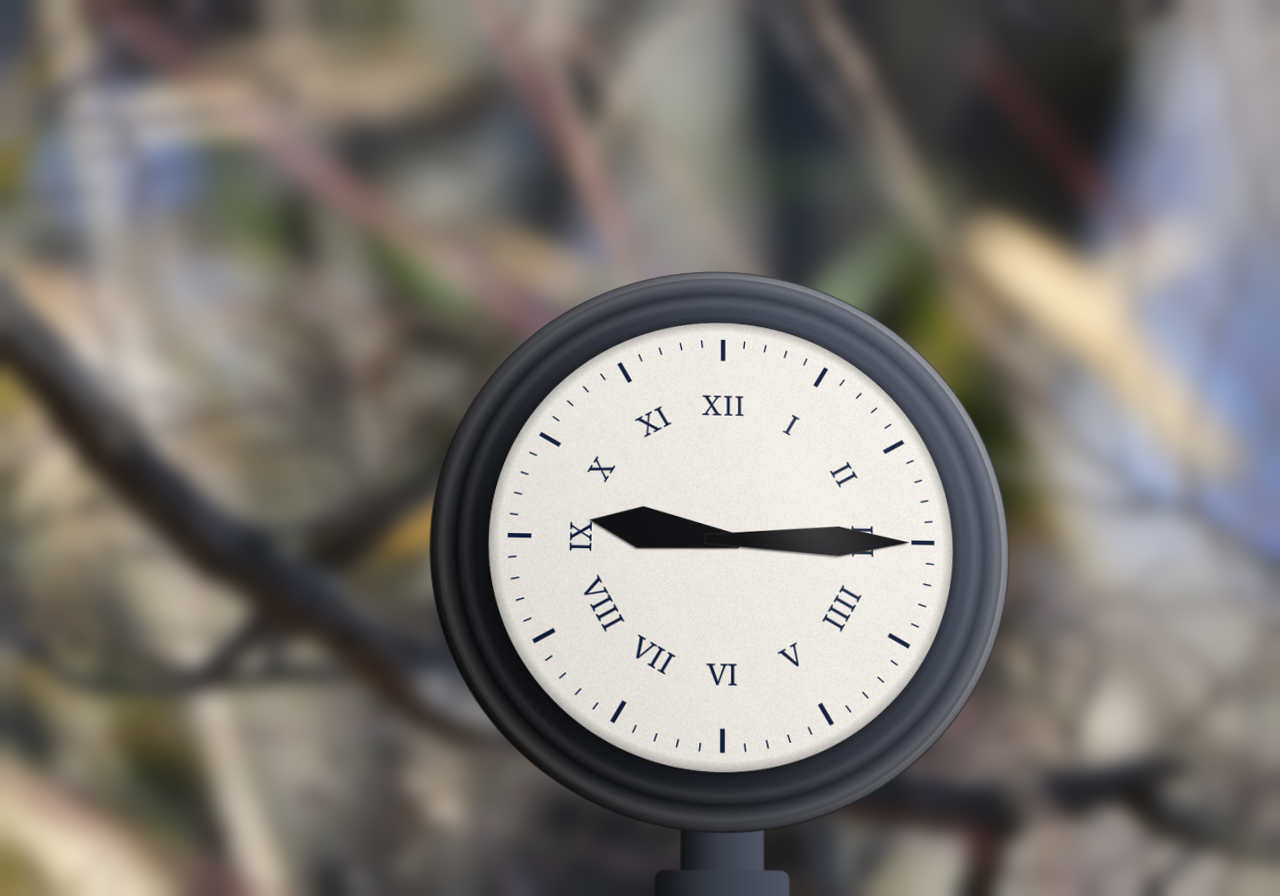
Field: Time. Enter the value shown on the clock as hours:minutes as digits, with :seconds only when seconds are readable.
9:15
